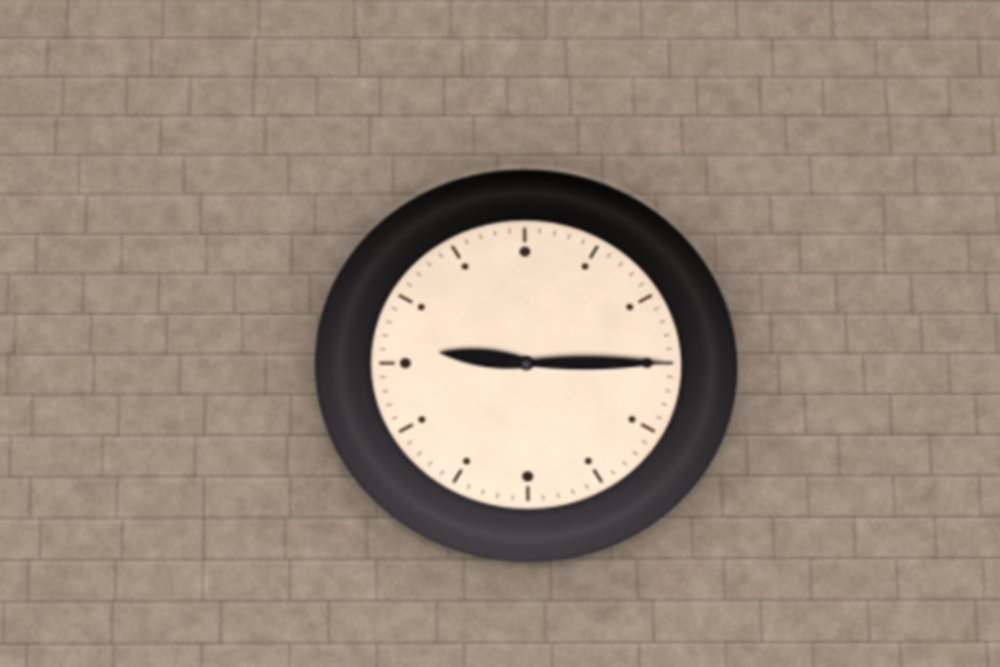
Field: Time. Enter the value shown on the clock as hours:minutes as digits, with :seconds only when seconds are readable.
9:15
